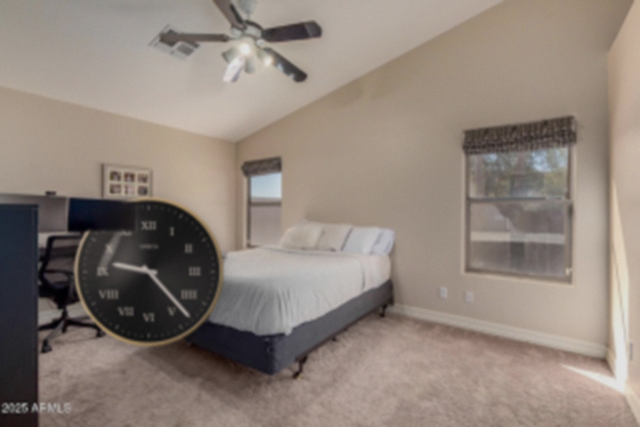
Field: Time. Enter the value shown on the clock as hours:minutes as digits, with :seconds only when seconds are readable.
9:23
